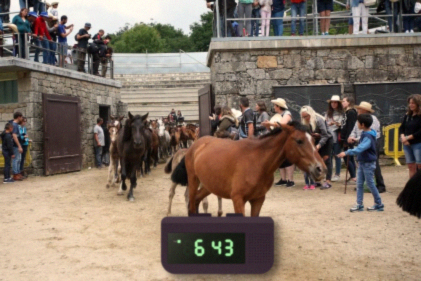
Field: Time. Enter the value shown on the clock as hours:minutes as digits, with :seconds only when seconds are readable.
6:43
